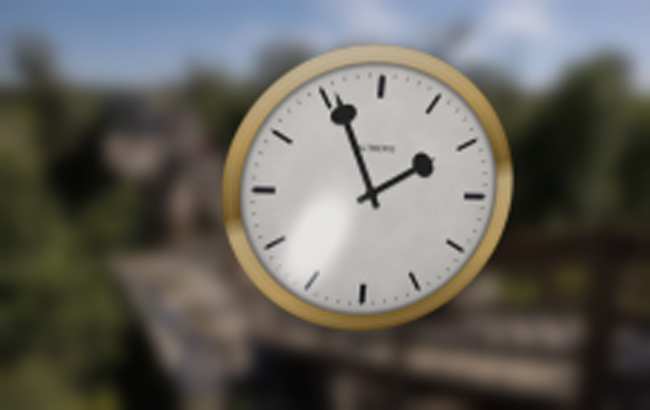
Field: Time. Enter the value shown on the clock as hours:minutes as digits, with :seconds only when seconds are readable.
1:56
